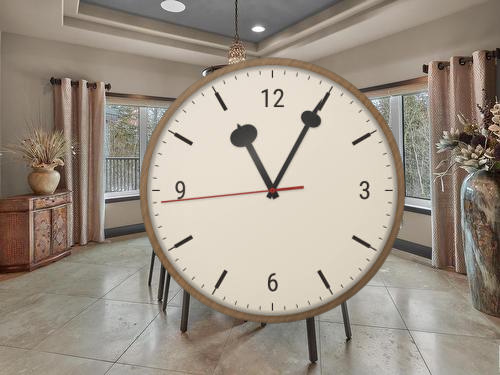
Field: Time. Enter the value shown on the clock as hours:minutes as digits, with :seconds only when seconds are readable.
11:04:44
